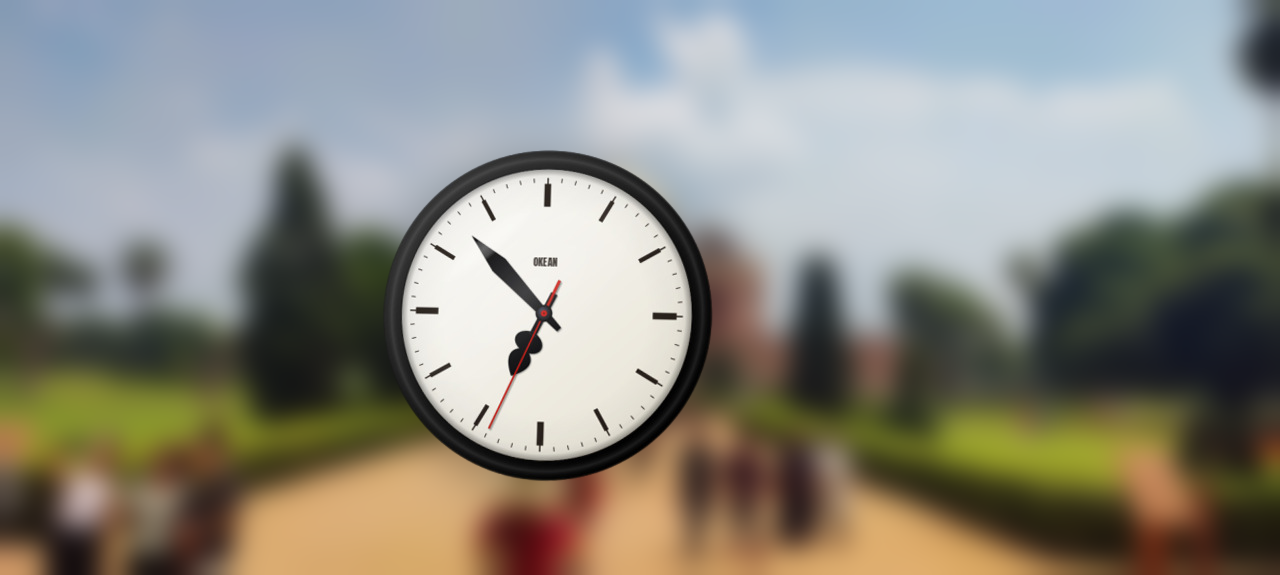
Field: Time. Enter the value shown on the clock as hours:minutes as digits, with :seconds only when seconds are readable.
6:52:34
